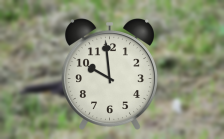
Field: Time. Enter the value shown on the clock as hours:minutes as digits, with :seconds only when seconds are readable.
9:59
